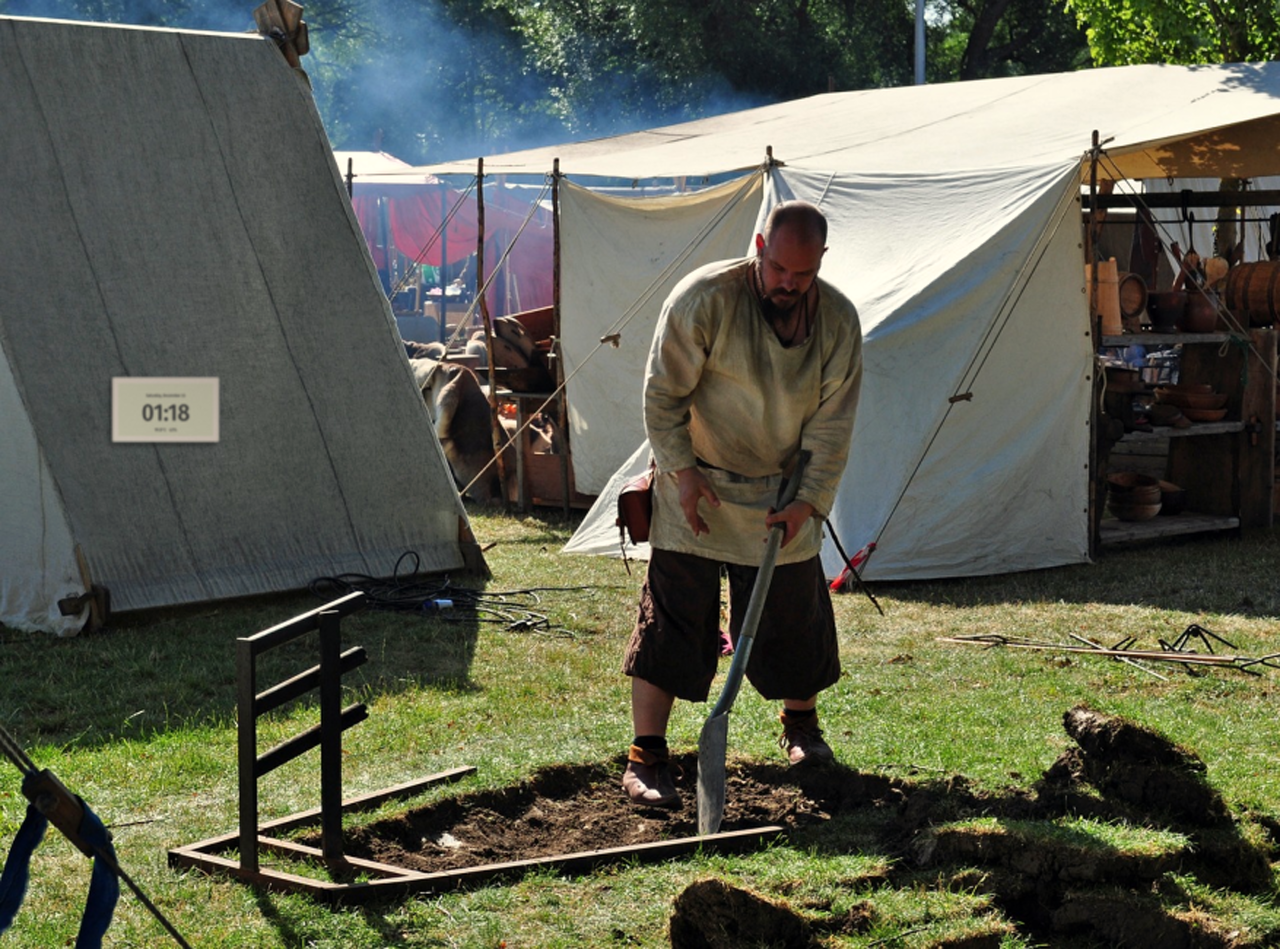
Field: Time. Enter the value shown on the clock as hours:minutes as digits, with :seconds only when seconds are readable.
1:18
